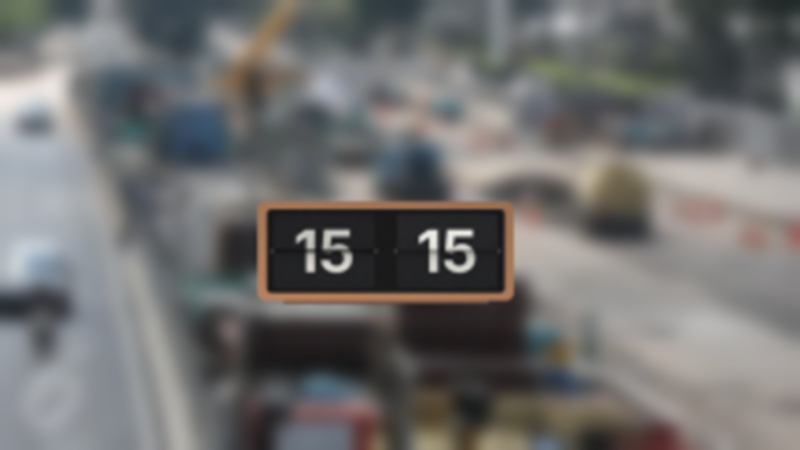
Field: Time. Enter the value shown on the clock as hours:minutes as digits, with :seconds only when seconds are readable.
15:15
